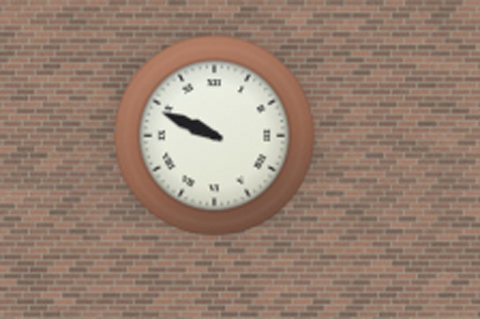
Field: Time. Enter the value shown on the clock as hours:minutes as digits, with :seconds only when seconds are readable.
9:49
